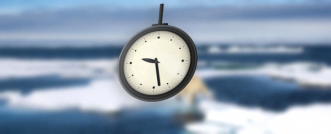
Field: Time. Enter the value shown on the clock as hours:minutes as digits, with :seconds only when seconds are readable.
9:28
